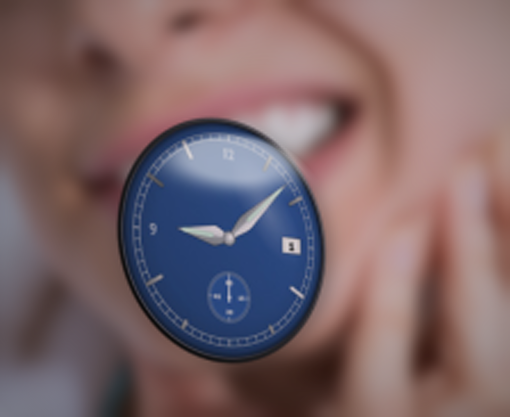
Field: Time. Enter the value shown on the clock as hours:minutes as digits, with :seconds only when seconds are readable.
9:08
